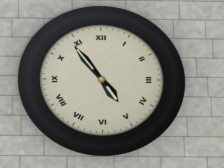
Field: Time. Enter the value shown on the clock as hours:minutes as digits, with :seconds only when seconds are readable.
4:54
